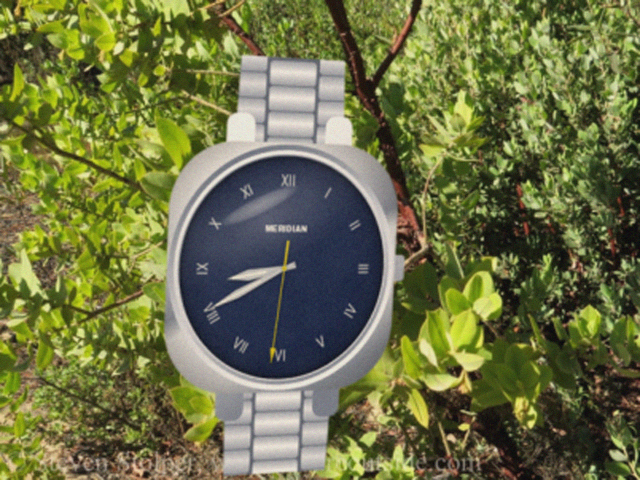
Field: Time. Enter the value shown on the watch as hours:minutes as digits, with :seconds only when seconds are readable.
8:40:31
